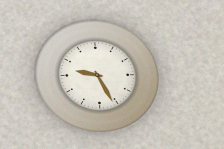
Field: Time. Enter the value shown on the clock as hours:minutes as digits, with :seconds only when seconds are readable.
9:26
